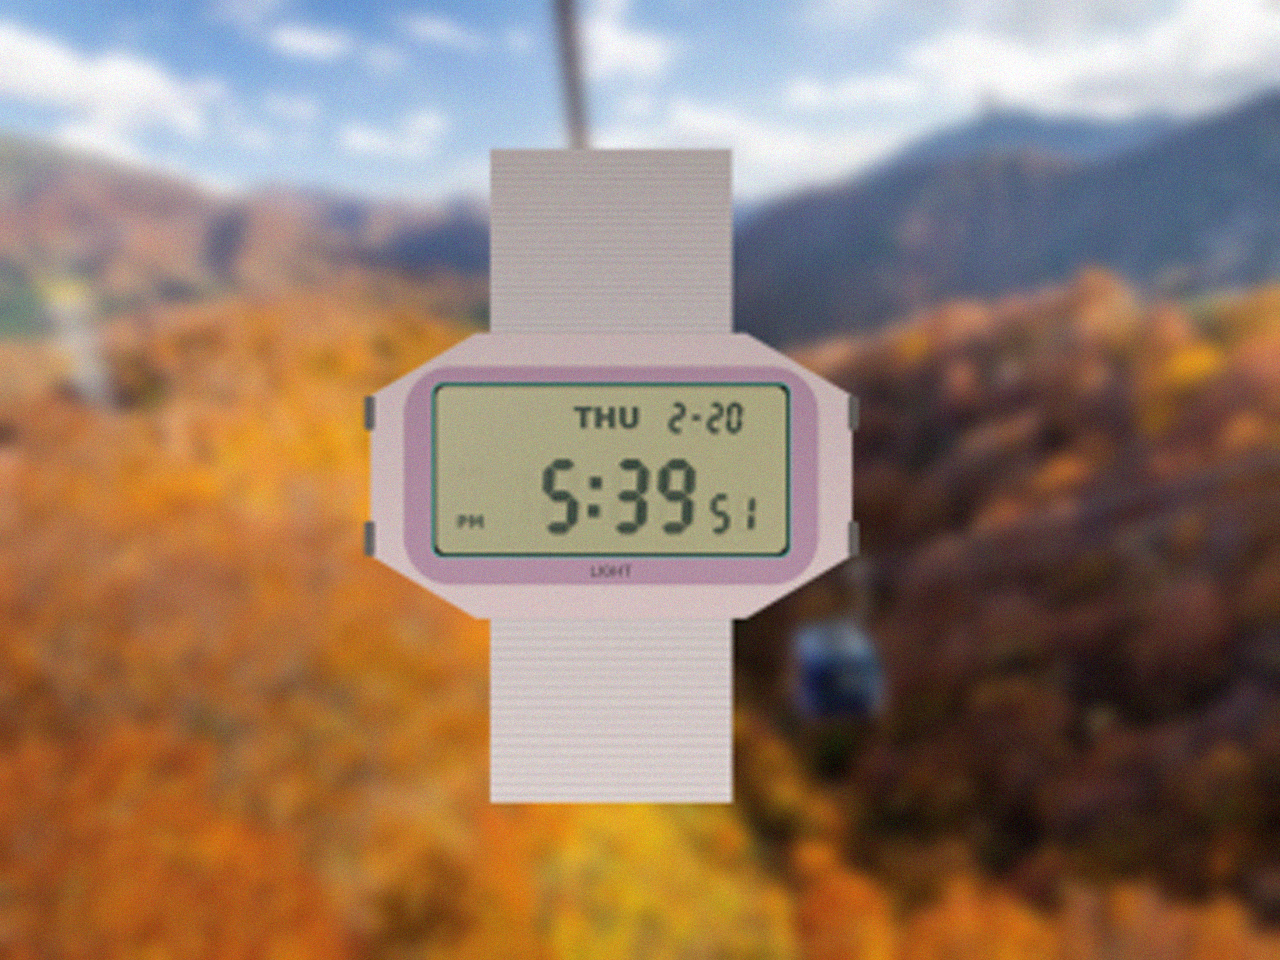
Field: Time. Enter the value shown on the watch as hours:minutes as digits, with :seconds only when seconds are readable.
5:39:51
